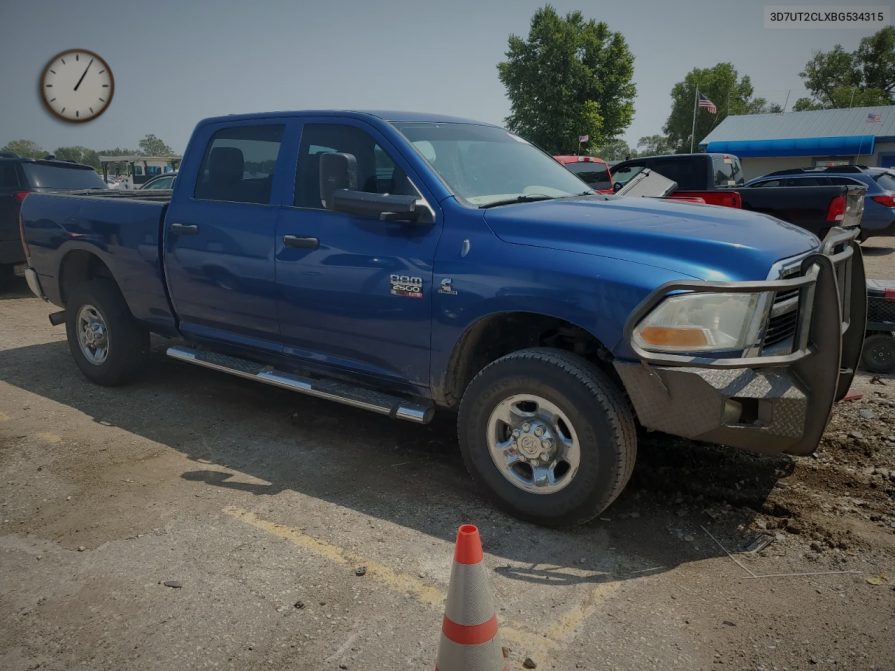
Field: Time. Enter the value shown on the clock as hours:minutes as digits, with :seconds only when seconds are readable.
1:05
